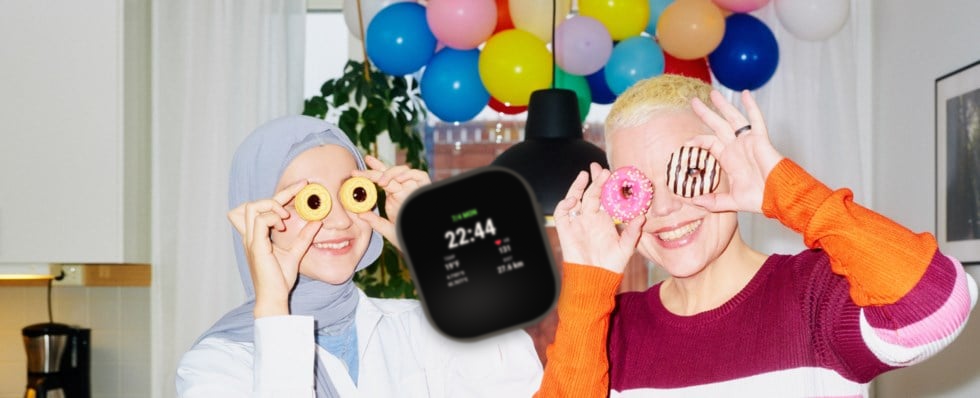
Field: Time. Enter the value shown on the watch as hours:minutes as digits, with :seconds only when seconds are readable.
22:44
